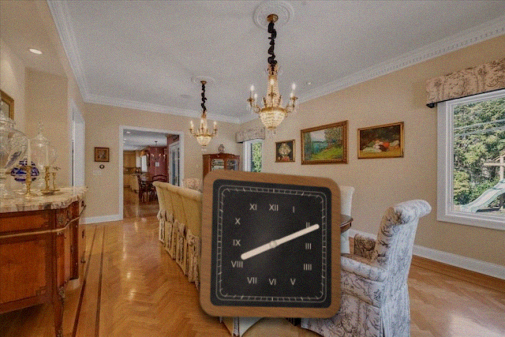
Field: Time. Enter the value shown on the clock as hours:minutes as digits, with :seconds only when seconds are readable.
8:11
